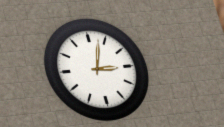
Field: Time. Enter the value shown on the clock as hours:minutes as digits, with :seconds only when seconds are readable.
3:03
